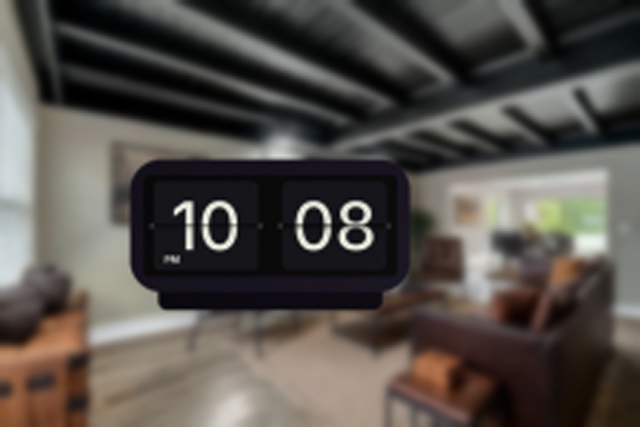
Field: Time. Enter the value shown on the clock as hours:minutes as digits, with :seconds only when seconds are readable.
10:08
